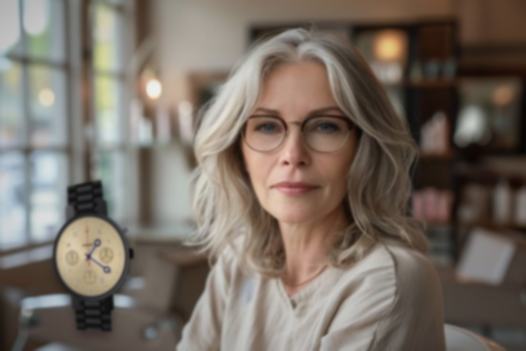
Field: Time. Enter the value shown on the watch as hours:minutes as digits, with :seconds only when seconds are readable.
1:21
